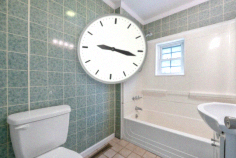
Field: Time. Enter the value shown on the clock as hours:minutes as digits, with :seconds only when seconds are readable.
9:17
